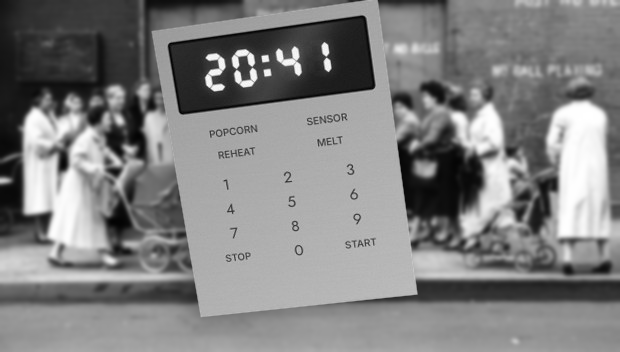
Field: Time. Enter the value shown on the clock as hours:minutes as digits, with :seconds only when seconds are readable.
20:41
